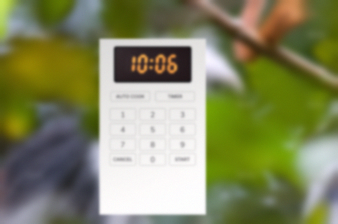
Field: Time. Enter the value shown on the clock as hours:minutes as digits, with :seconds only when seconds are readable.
10:06
